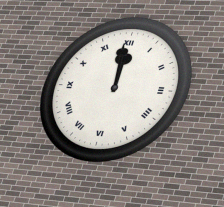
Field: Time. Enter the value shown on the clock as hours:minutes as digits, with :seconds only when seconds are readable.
11:59
